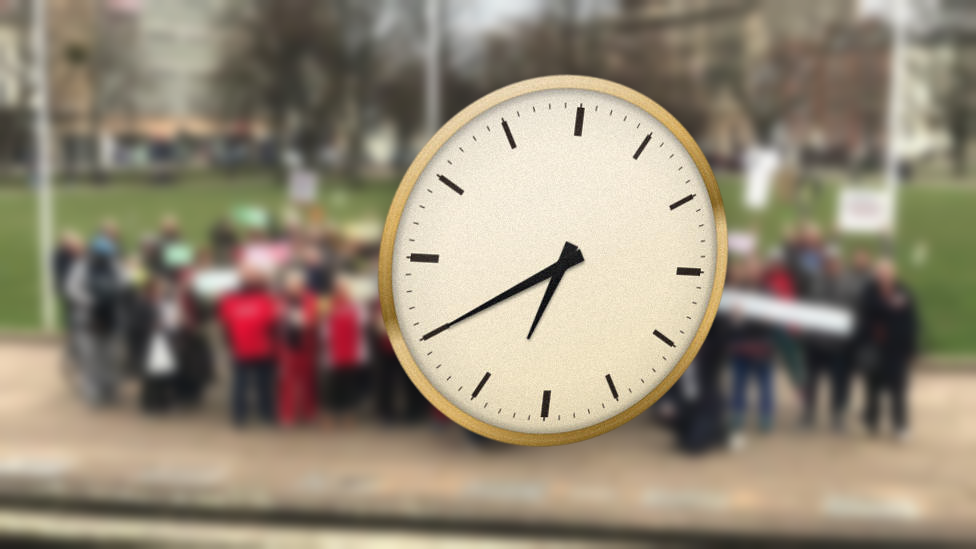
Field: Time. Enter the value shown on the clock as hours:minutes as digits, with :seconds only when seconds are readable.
6:40
